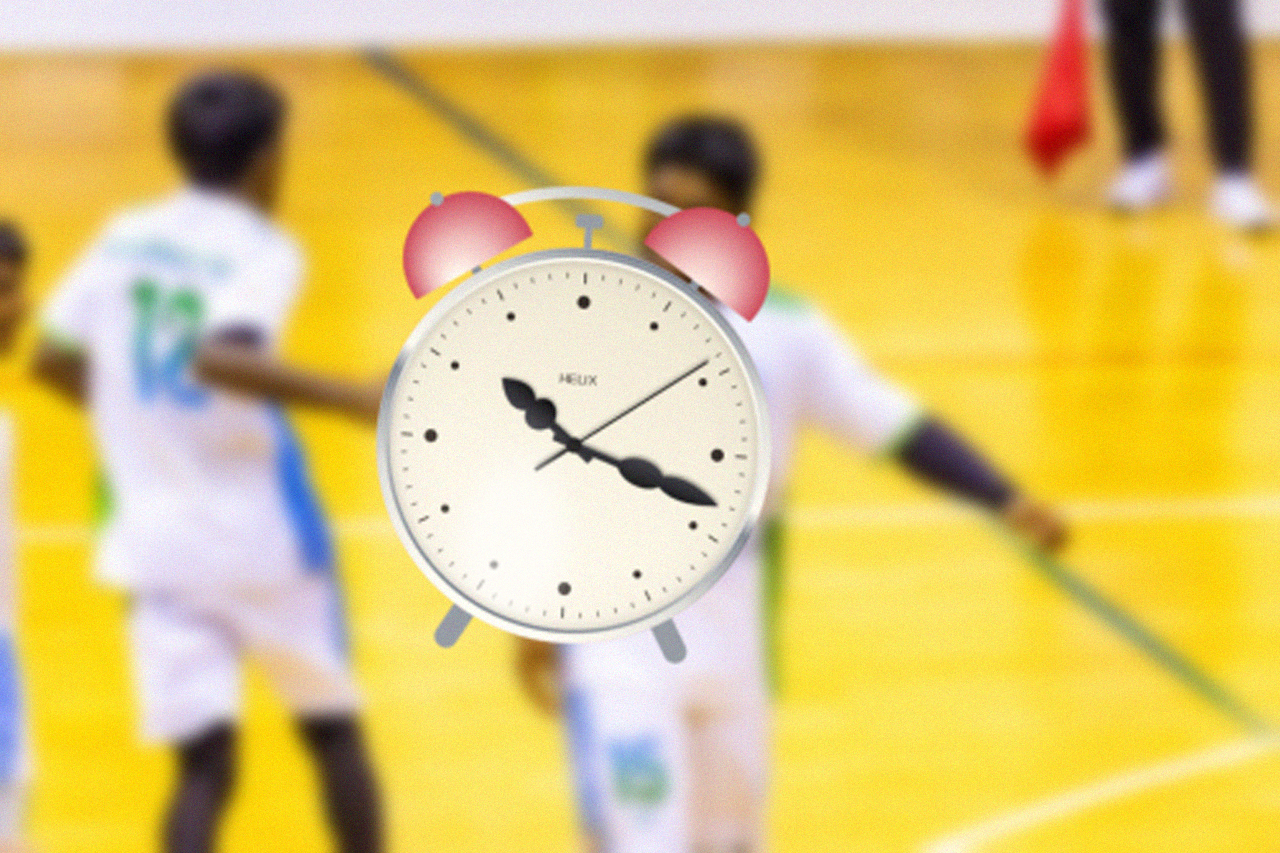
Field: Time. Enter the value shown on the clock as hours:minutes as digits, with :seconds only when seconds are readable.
10:18:09
